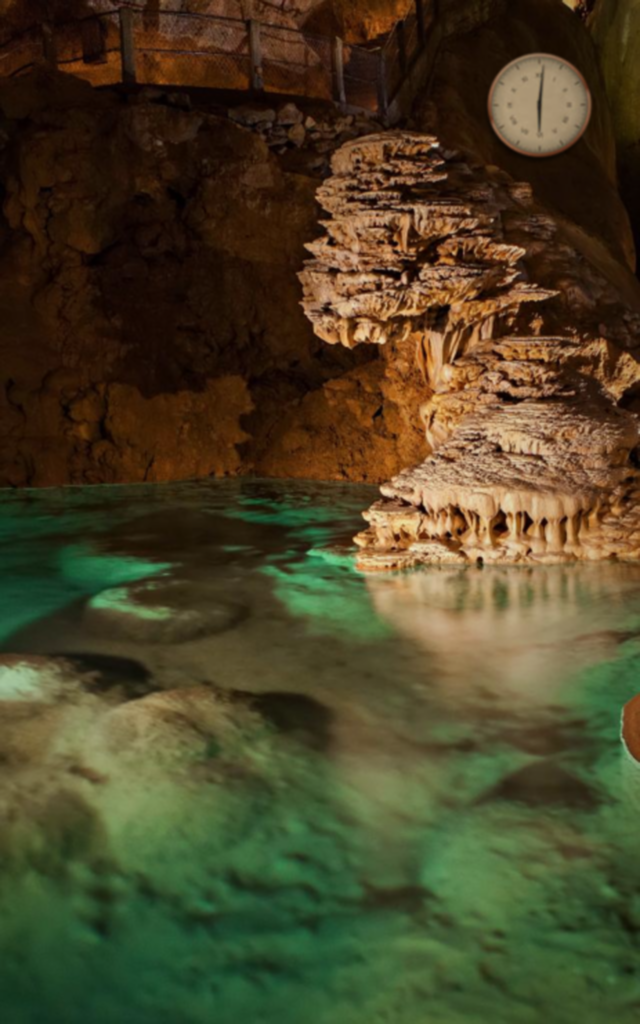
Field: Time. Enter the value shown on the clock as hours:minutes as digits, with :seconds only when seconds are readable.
6:01
